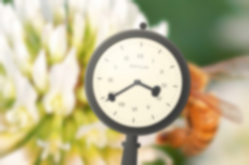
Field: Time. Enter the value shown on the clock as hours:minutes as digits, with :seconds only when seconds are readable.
3:39
